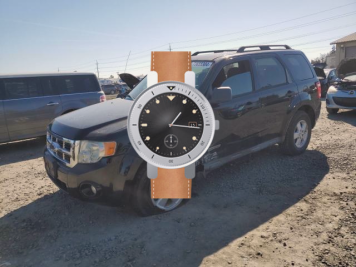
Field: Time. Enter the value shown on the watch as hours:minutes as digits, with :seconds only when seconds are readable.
1:16
